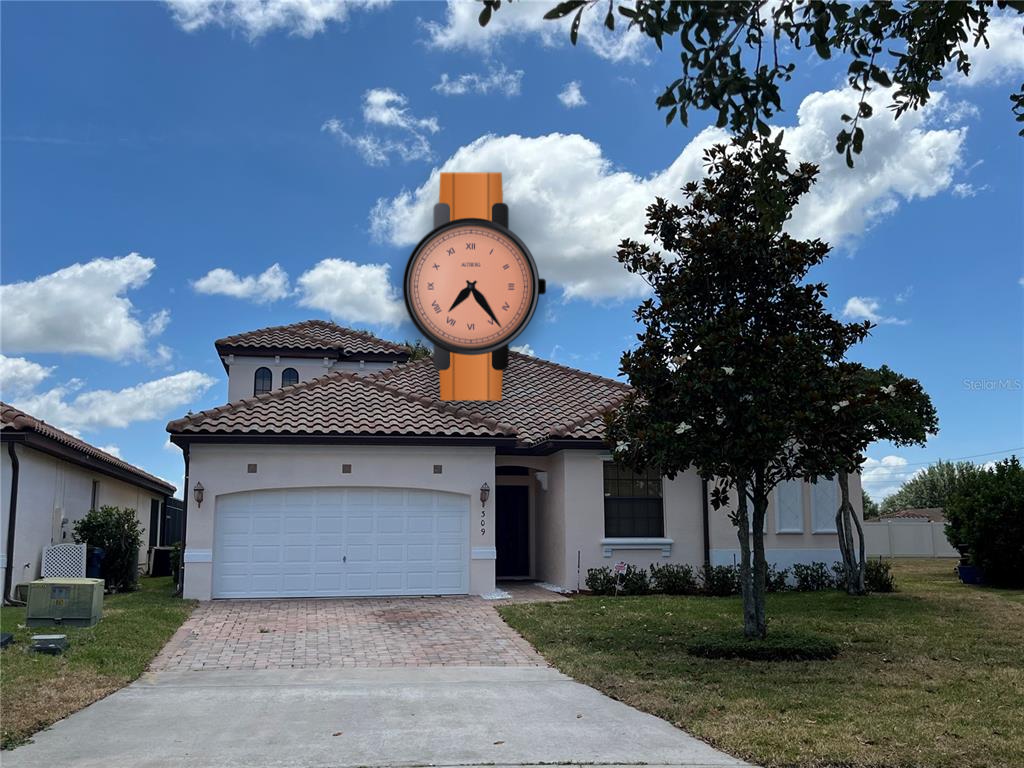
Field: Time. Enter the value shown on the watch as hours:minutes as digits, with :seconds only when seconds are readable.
7:24
